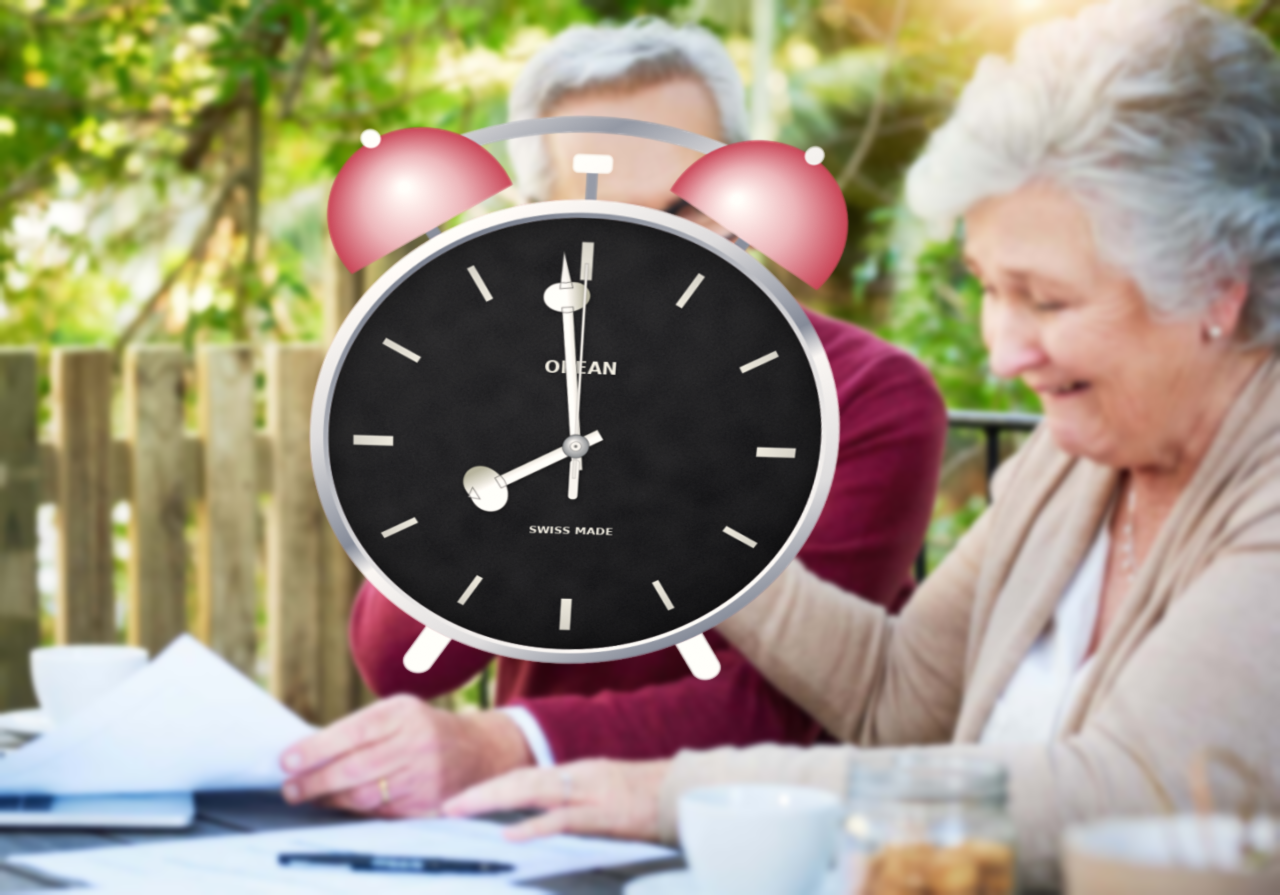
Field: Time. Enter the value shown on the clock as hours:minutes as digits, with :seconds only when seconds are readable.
7:59:00
